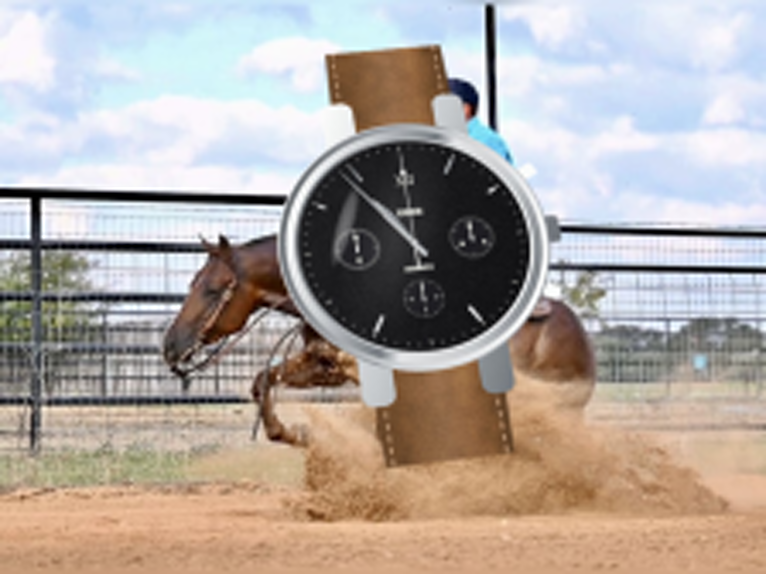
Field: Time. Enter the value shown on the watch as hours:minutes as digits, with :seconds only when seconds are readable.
10:54
